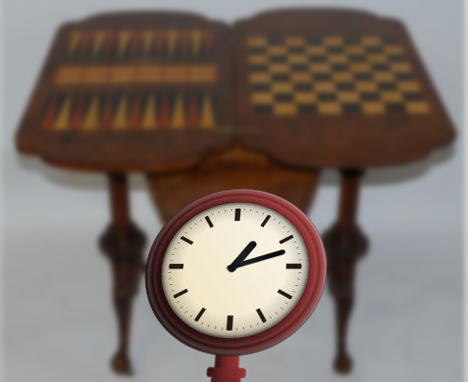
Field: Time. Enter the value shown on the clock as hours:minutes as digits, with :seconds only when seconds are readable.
1:12
